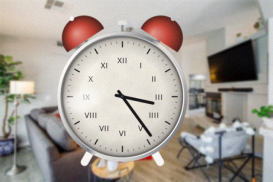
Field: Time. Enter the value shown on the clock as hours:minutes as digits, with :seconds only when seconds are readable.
3:24
